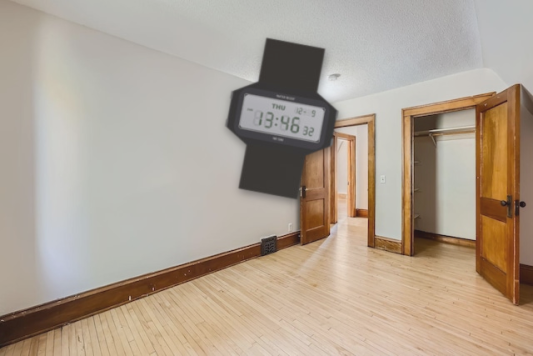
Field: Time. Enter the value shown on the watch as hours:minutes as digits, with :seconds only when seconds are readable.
13:46:32
